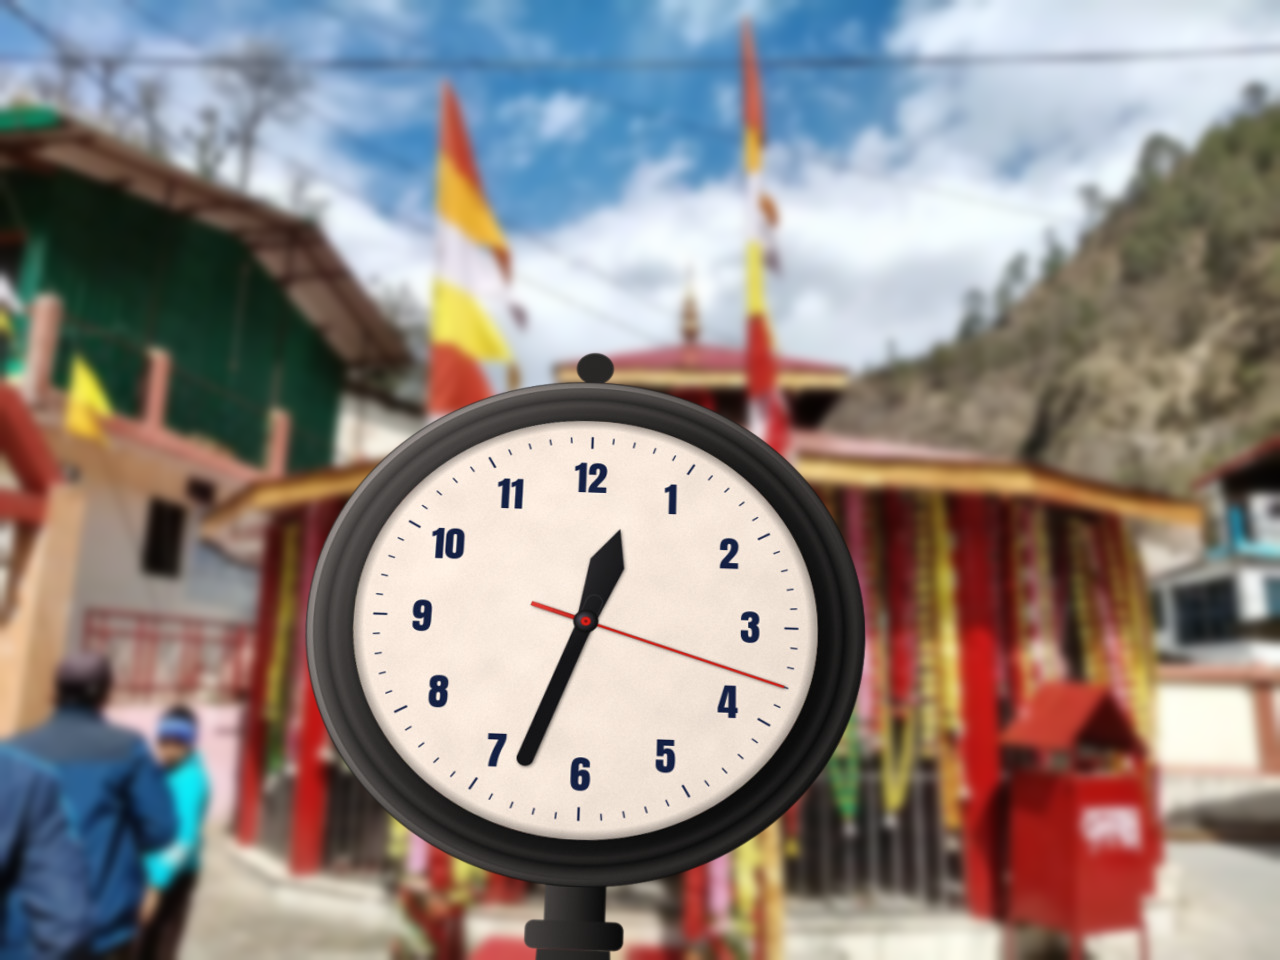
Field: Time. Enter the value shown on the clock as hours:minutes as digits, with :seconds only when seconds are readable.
12:33:18
